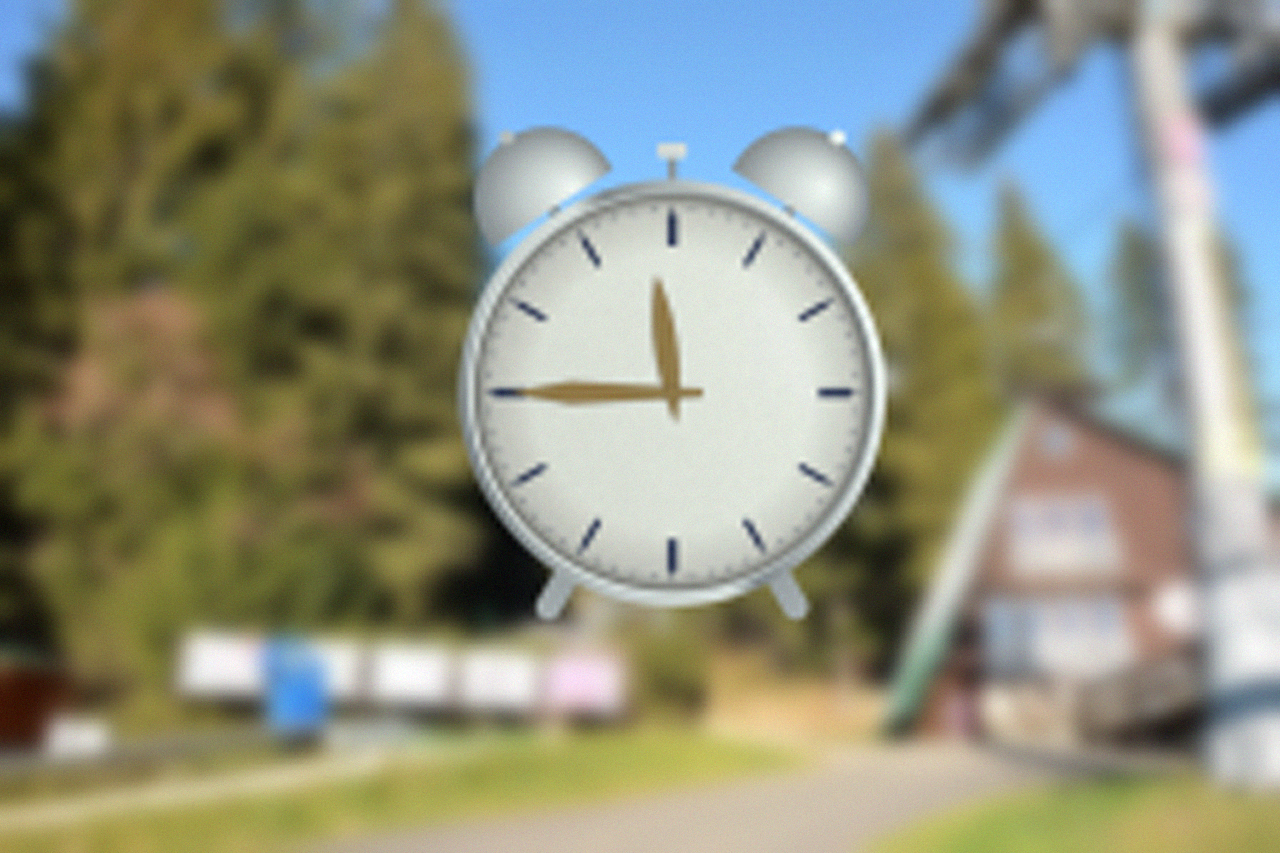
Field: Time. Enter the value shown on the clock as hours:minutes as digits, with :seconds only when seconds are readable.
11:45
